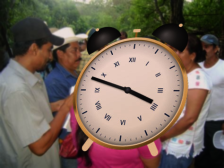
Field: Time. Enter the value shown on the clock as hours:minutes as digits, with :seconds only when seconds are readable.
3:48
